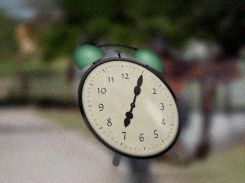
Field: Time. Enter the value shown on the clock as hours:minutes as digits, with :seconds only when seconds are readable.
7:05
